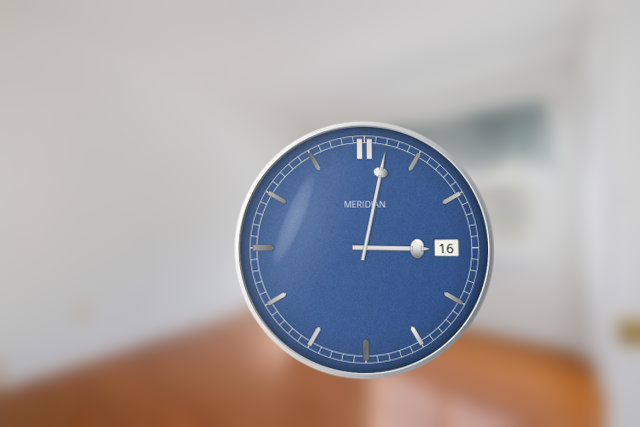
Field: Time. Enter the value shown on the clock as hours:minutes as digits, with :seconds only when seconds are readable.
3:02
